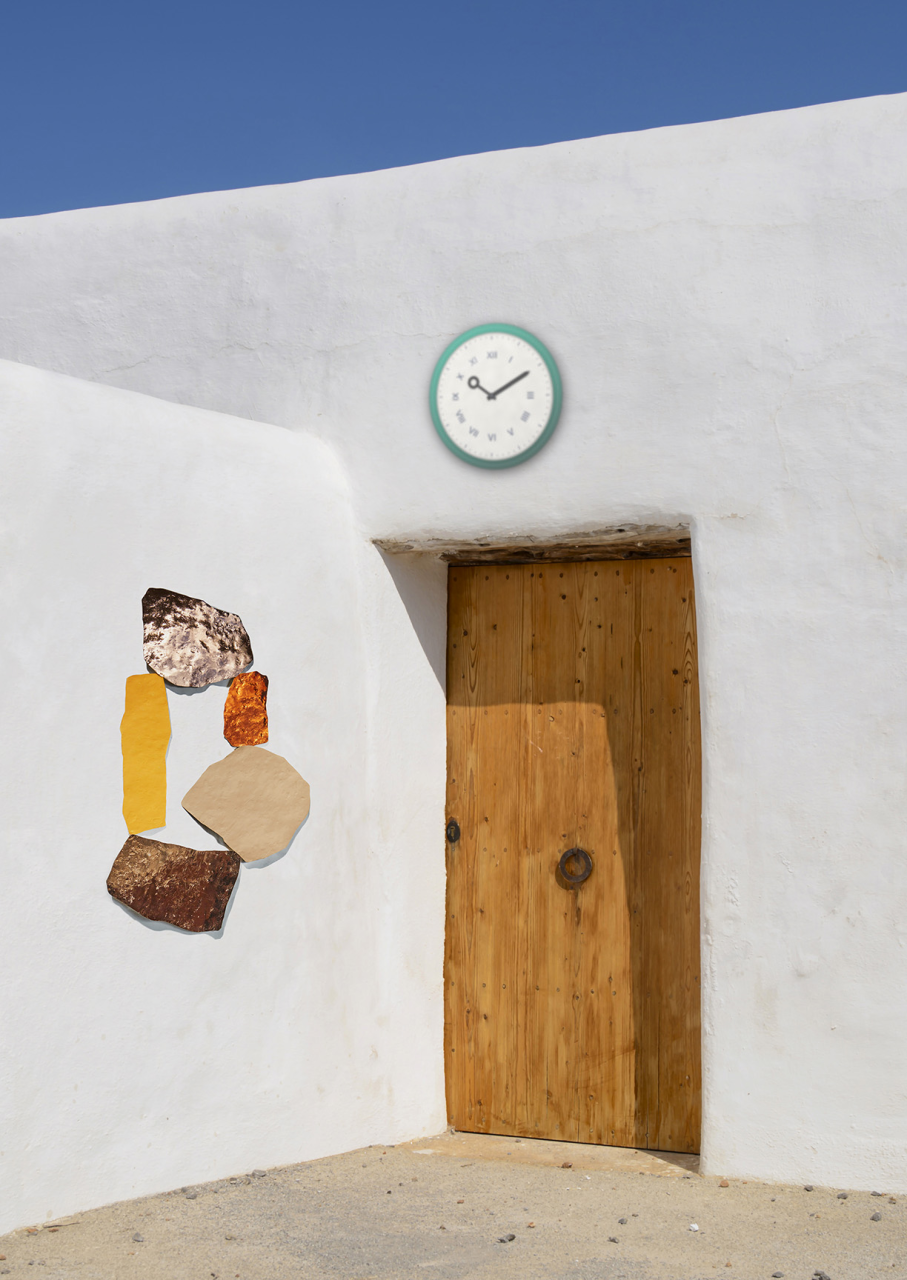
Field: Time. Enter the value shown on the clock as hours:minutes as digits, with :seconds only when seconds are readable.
10:10
